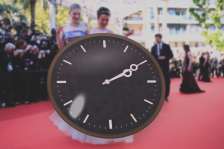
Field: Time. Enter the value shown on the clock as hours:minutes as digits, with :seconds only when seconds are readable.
2:10
